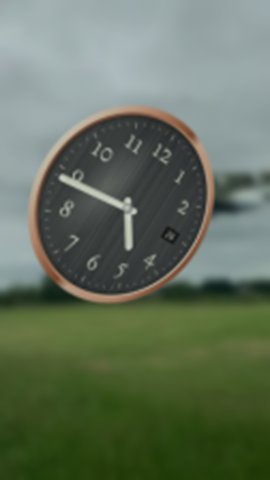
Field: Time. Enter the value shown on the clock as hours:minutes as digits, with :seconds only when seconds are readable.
4:44
